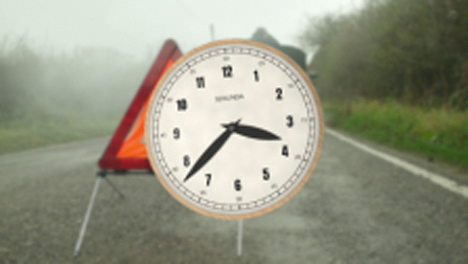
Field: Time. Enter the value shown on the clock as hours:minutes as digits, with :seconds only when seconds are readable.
3:38
